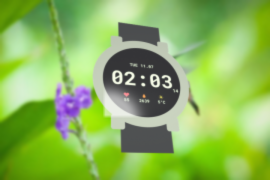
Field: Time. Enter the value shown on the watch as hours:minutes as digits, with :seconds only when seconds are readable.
2:03
